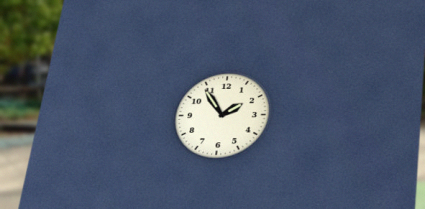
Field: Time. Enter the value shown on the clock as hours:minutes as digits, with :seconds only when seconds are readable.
1:54
